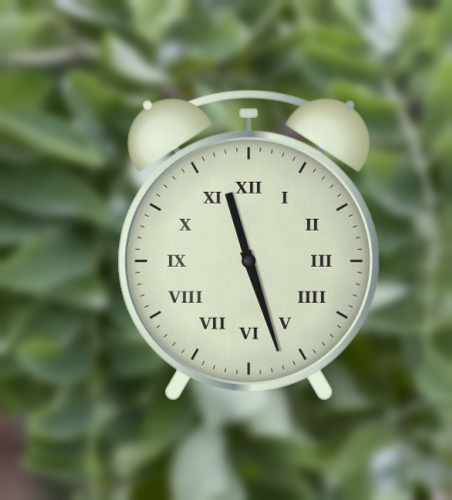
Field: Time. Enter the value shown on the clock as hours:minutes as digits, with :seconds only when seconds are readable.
11:27
